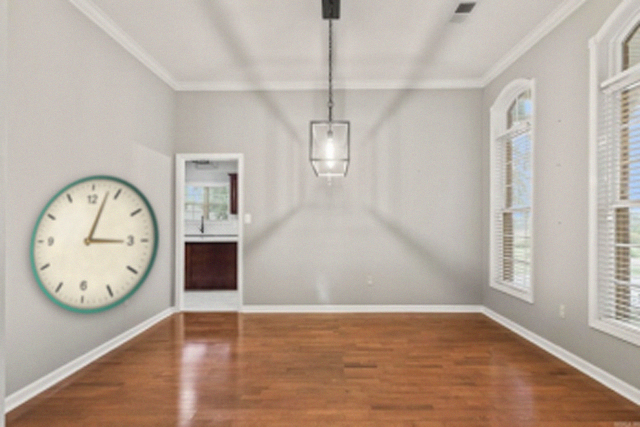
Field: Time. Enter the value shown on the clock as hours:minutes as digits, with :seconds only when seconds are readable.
3:03
